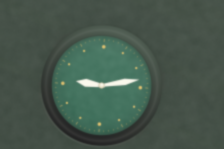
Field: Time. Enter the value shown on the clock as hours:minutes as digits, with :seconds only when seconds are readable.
9:13
